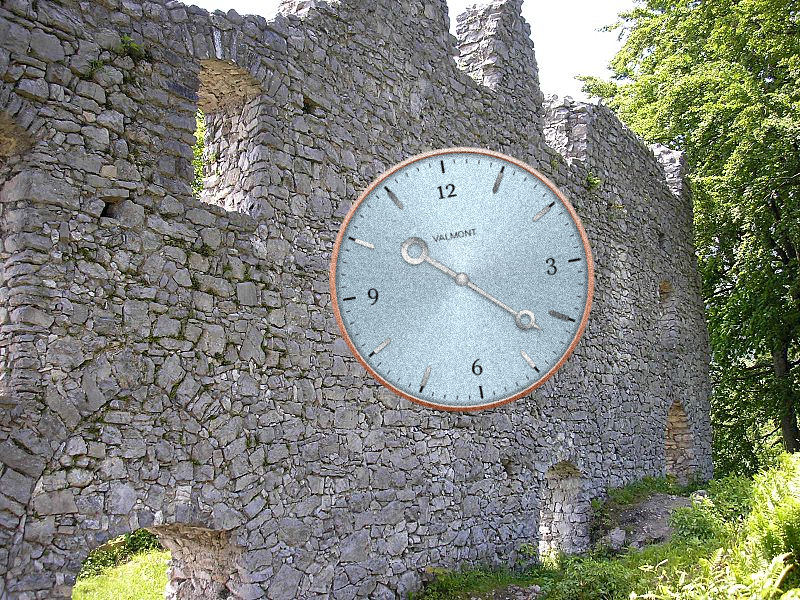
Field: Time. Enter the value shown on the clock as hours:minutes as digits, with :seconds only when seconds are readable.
10:22
